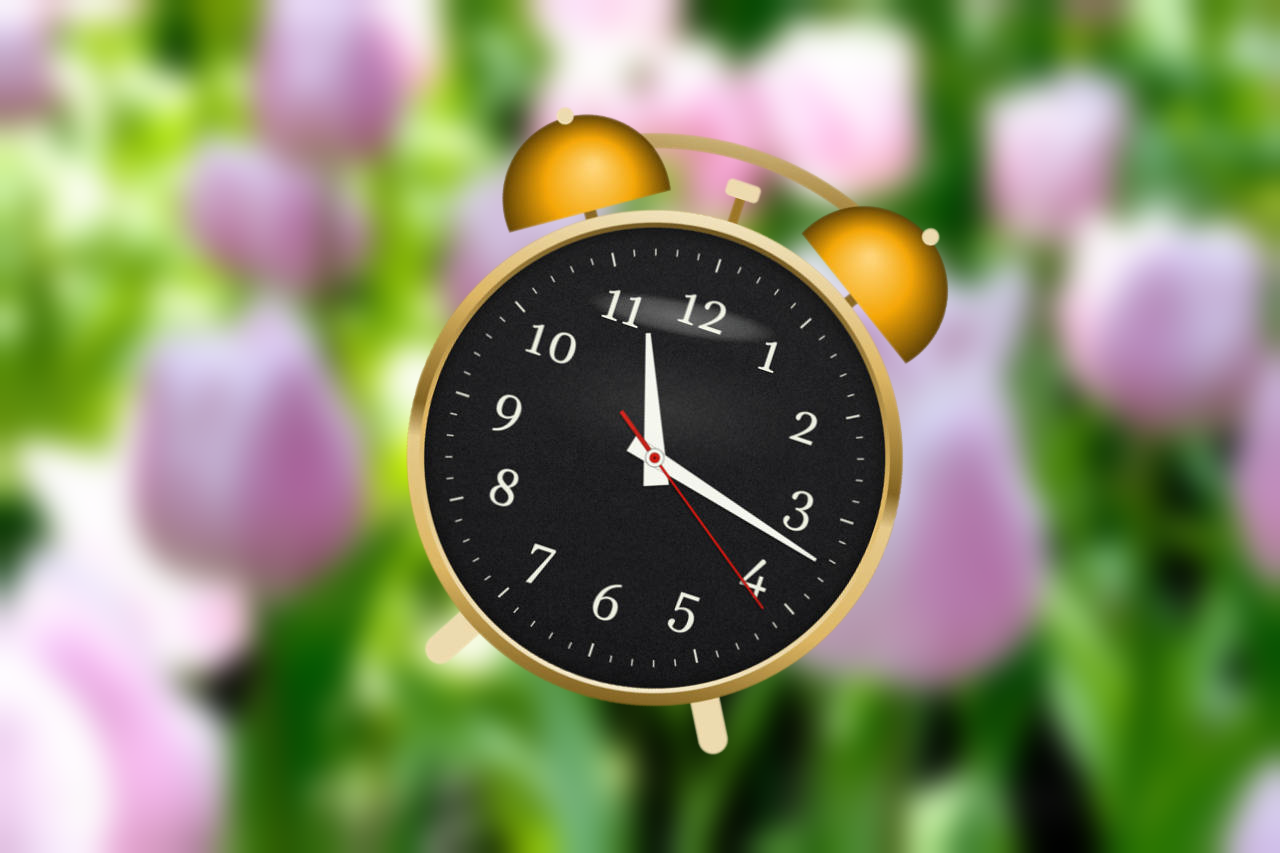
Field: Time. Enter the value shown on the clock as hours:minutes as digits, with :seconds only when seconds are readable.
11:17:21
